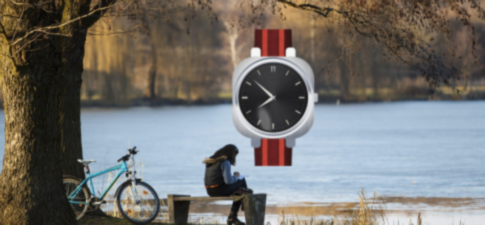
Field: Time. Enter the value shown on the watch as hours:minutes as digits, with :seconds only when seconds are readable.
7:52
